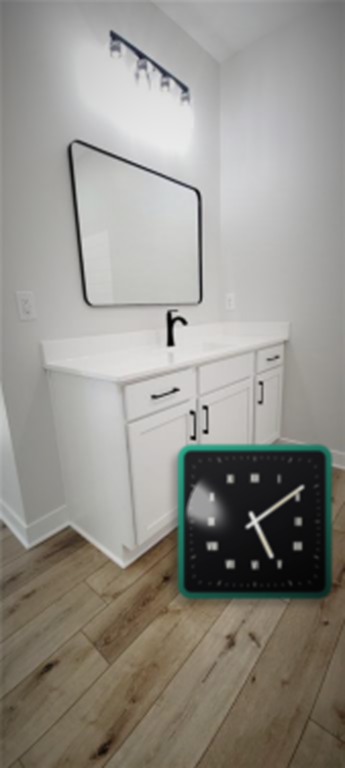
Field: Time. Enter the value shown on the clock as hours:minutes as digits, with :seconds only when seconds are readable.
5:09
